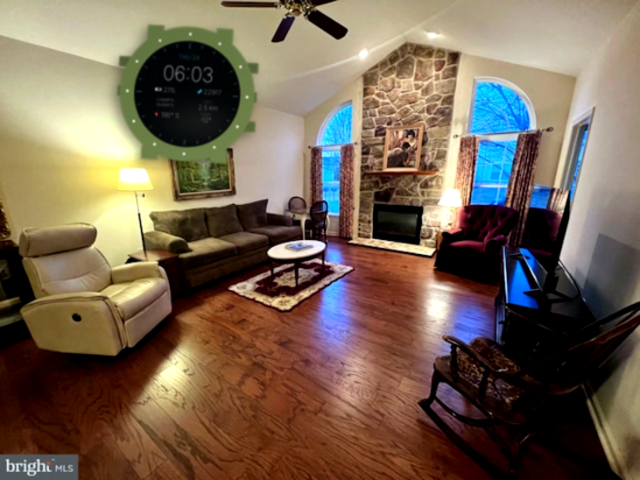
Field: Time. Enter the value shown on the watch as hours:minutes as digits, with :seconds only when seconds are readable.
6:03
